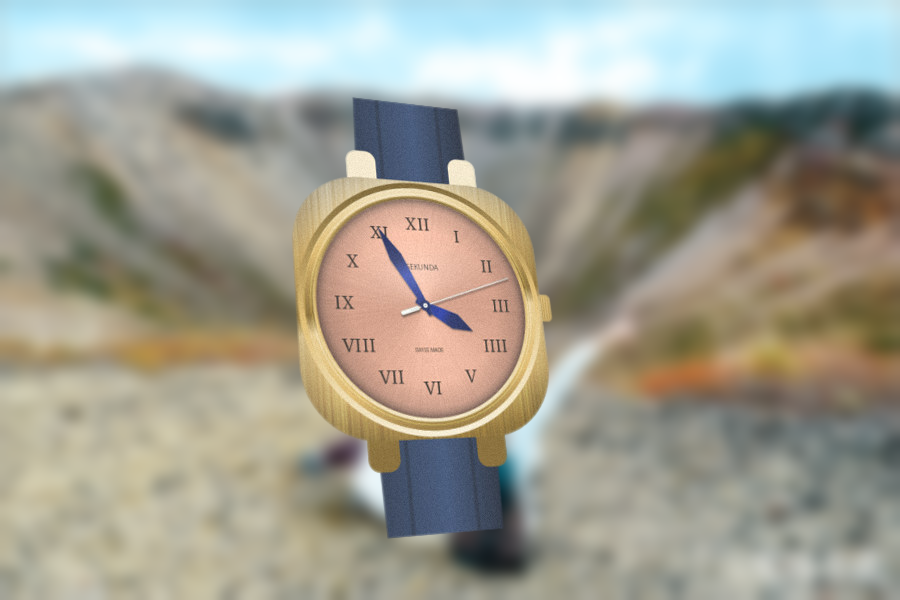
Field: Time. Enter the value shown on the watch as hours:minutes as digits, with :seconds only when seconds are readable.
3:55:12
